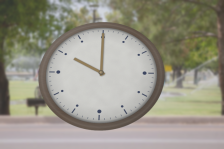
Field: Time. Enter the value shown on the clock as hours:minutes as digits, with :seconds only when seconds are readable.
10:00
